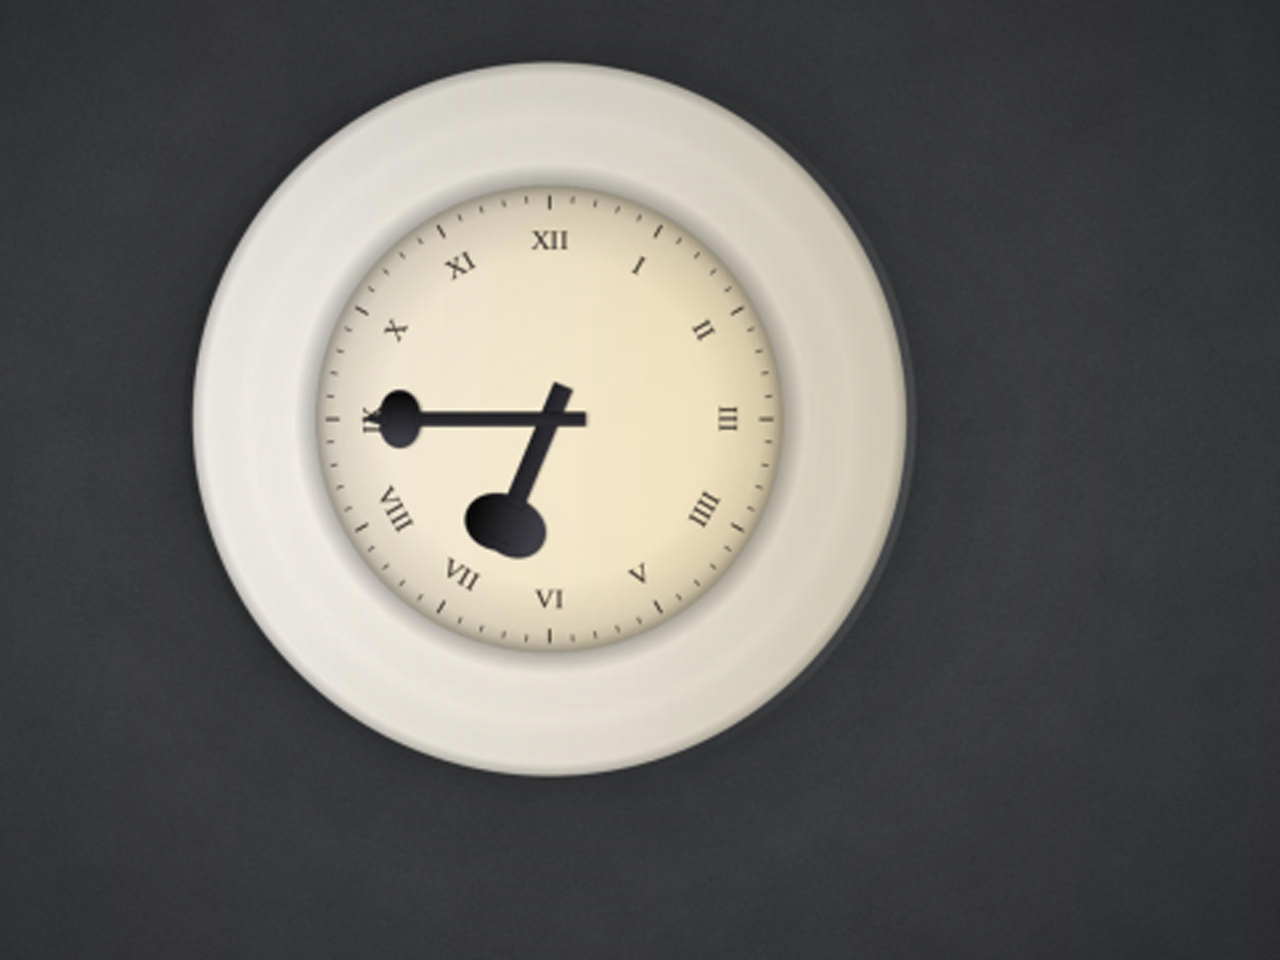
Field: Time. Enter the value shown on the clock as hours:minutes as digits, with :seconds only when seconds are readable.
6:45
